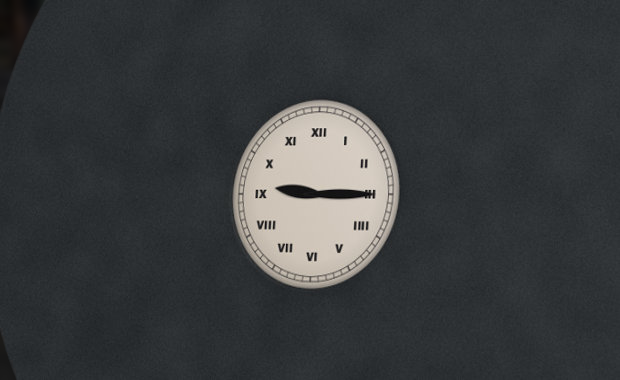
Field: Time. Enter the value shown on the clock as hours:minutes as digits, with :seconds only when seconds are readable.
9:15
